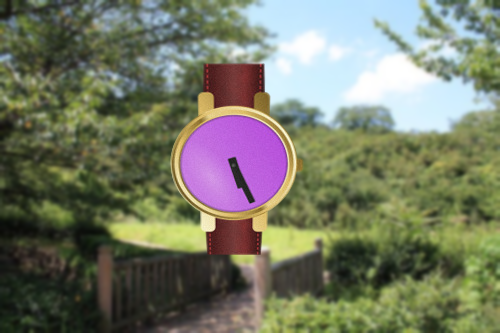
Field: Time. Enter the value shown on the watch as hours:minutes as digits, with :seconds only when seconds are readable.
5:26
